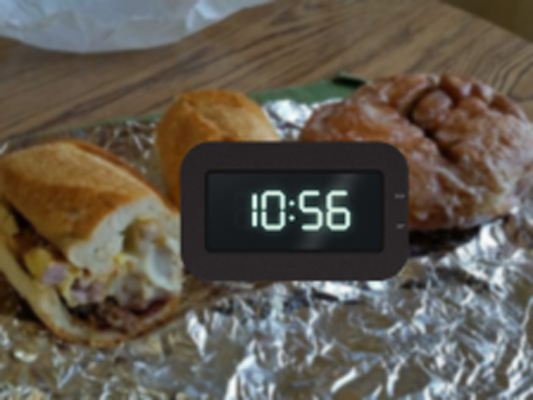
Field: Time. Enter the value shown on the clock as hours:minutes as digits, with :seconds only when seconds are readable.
10:56
